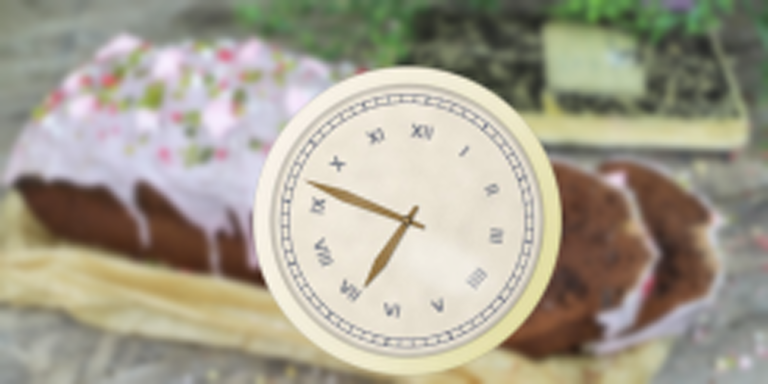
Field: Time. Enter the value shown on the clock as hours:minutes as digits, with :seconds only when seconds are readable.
6:47
